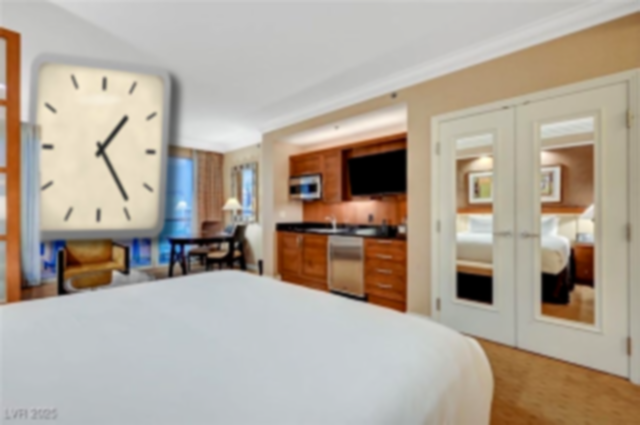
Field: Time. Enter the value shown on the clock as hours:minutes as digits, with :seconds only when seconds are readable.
1:24
